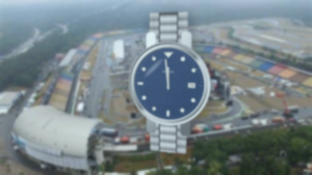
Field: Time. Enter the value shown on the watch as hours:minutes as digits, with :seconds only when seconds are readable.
11:59
